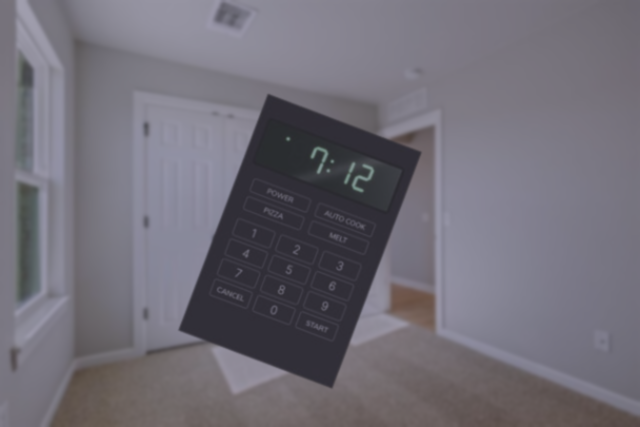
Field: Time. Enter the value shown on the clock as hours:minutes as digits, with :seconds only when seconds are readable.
7:12
